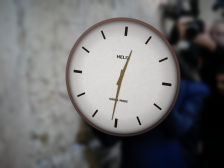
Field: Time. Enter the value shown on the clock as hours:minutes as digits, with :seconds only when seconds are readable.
12:31
